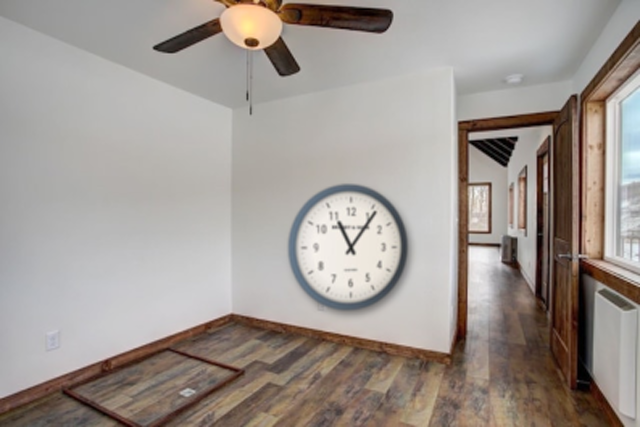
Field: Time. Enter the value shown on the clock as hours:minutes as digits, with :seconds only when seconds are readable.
11:06
